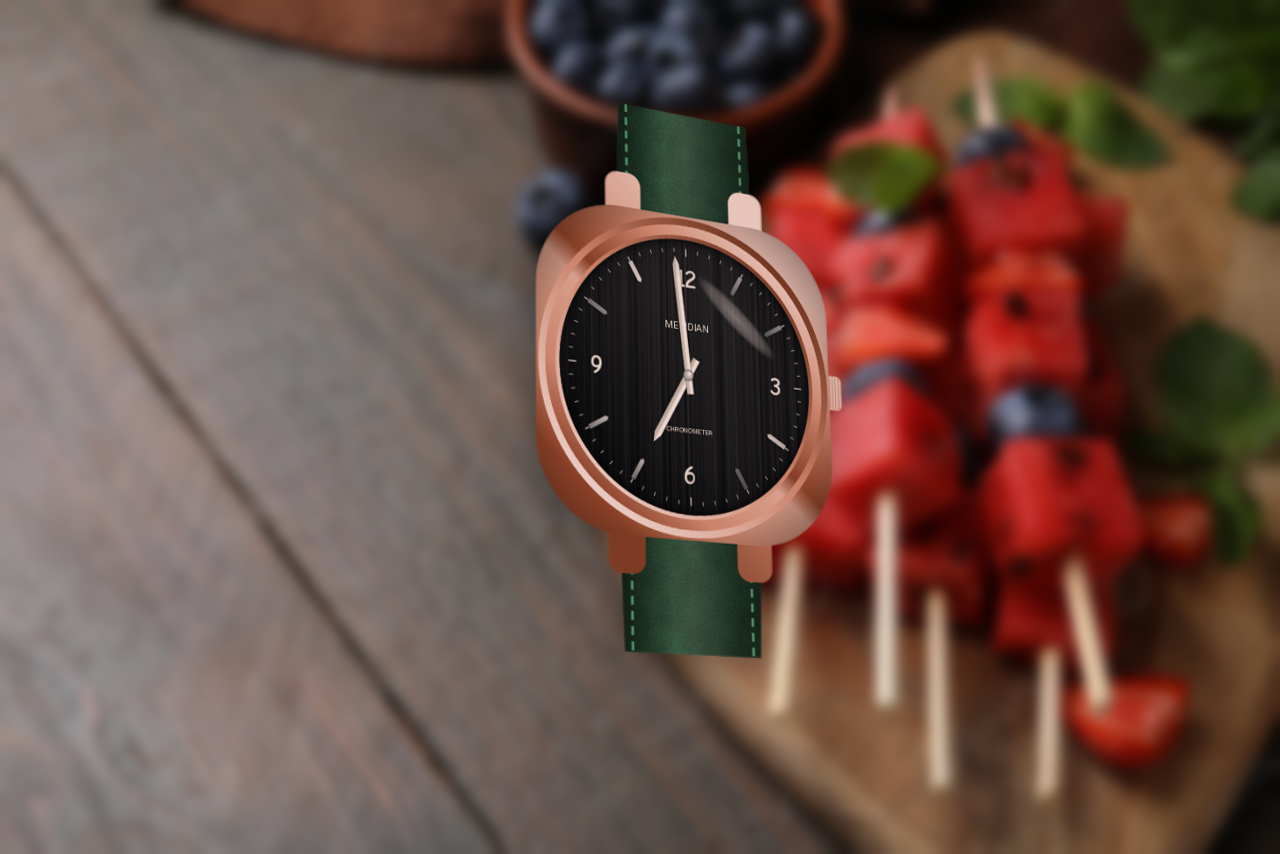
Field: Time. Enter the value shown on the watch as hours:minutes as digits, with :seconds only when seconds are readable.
6:59
